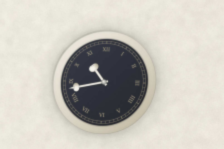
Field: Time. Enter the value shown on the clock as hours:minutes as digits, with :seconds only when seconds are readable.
10:43
